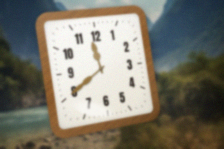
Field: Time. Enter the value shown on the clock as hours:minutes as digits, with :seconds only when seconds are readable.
11:40
